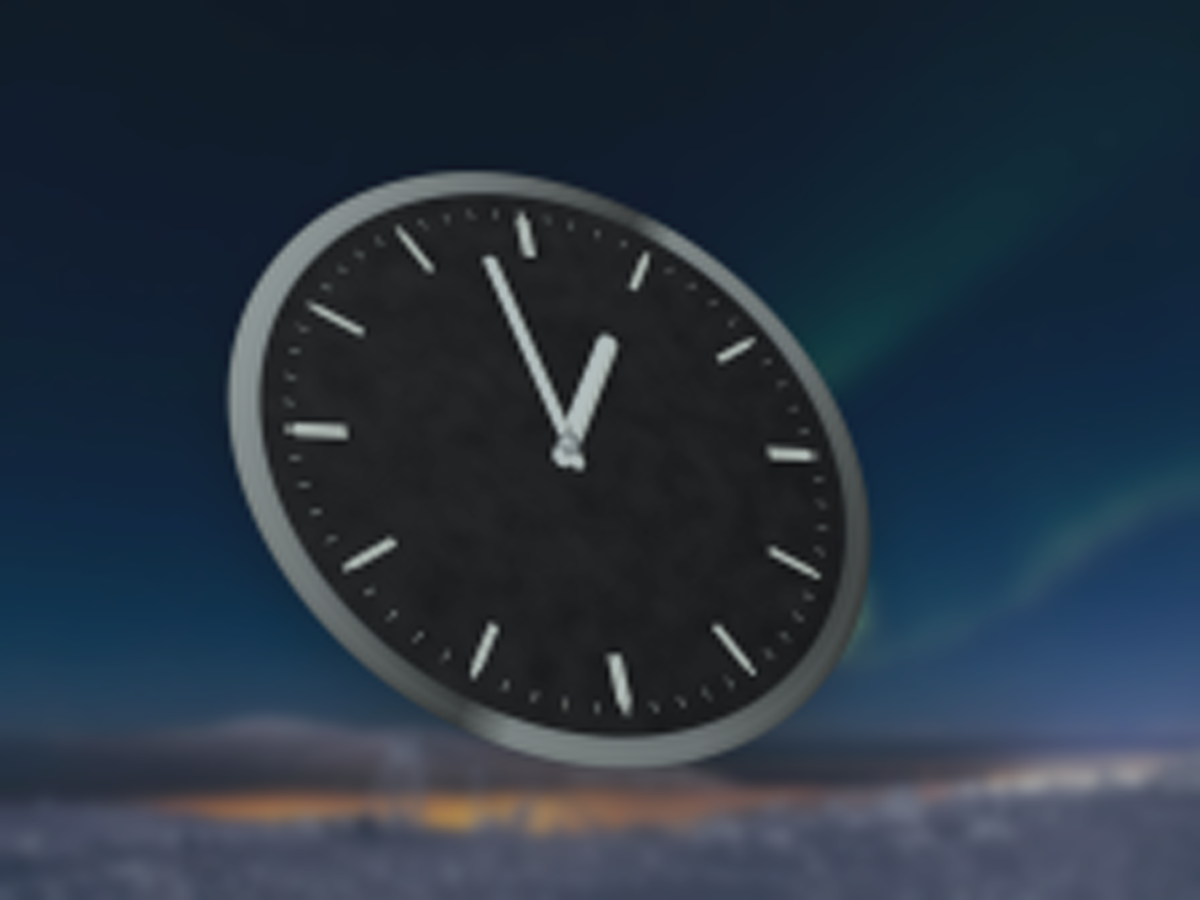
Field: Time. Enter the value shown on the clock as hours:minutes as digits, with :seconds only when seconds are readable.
12:58
